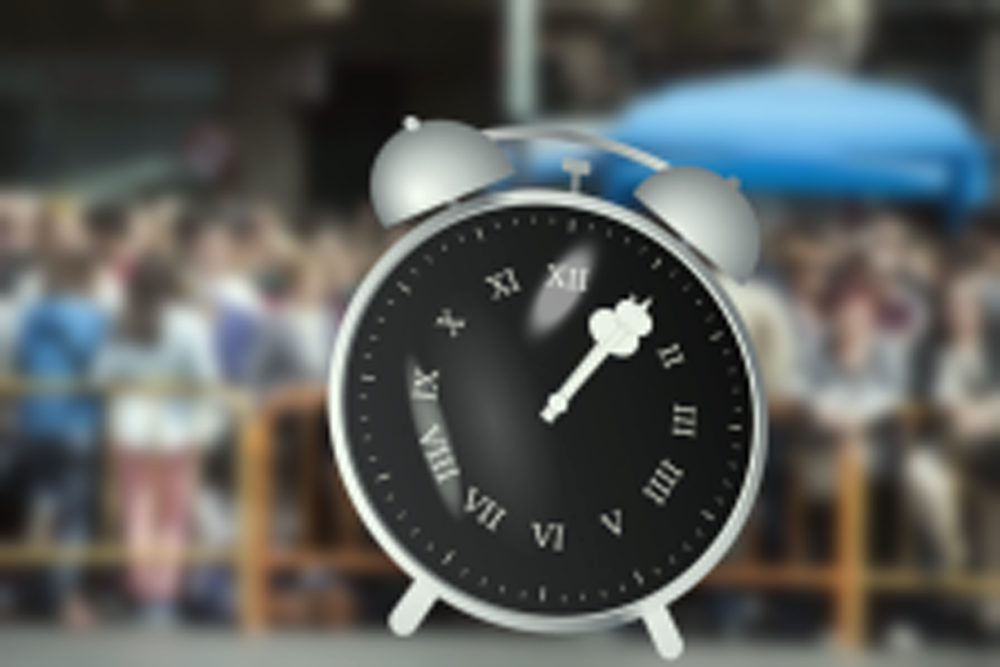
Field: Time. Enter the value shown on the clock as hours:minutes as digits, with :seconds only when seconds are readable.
1:06
